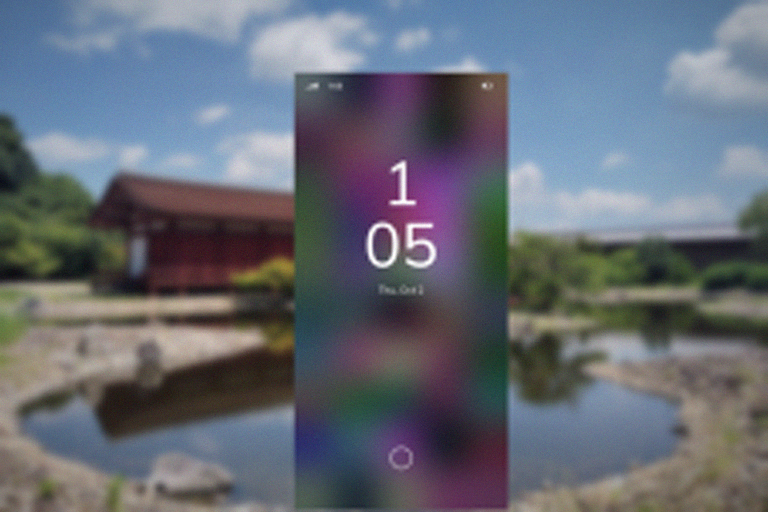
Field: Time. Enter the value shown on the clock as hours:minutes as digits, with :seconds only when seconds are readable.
1:05
